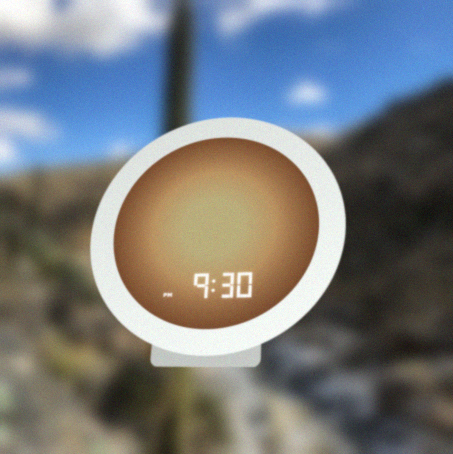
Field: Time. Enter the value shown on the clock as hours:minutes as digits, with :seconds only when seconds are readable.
9:30
